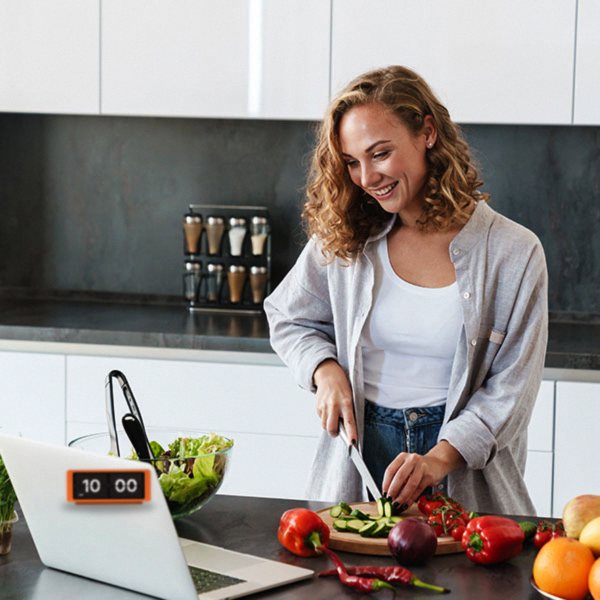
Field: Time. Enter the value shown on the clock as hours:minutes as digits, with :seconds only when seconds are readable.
10:00
